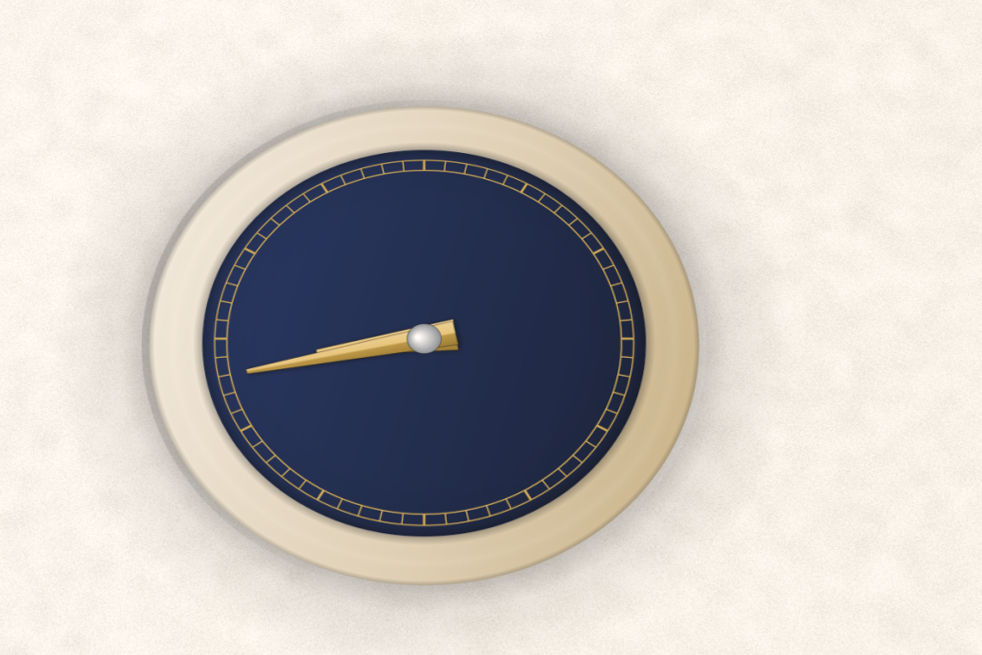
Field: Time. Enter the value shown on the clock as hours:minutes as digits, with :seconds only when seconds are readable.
8:43
